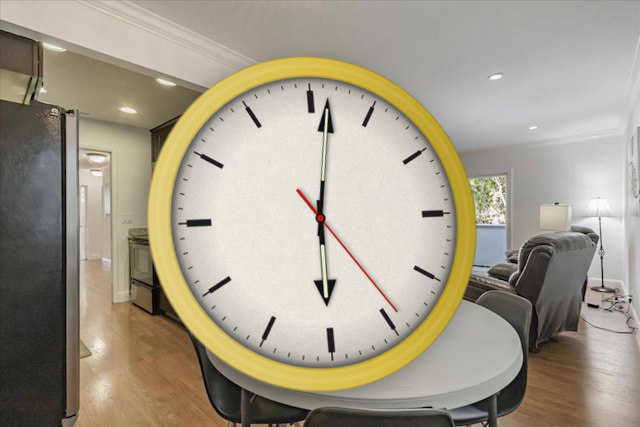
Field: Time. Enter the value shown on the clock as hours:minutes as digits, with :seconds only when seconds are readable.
6:01:24
